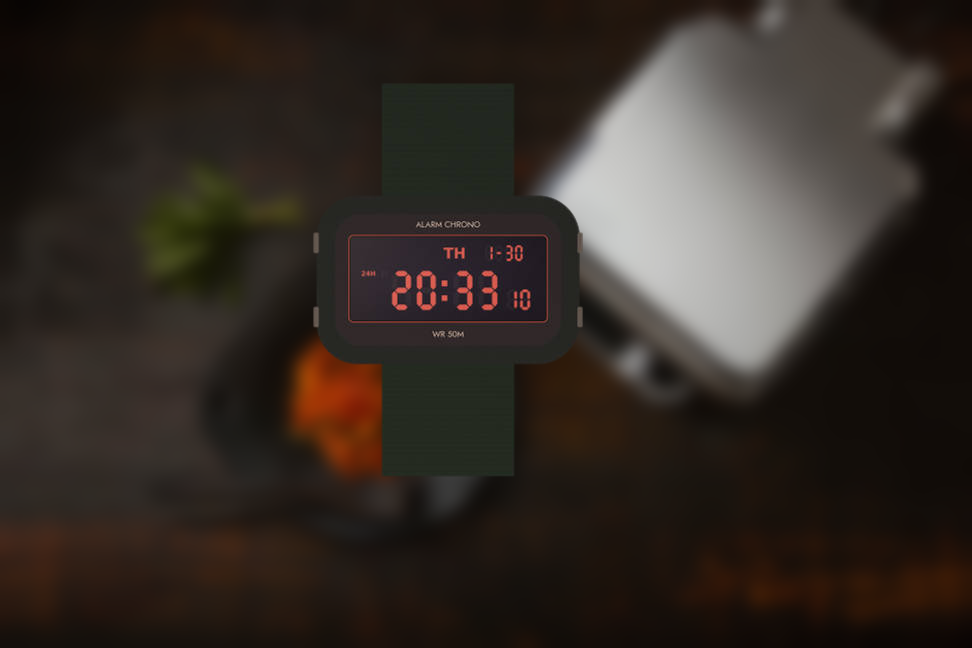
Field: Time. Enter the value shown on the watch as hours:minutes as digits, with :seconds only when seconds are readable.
20:33:10
